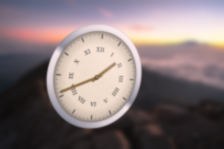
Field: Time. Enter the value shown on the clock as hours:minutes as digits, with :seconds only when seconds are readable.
1:41
